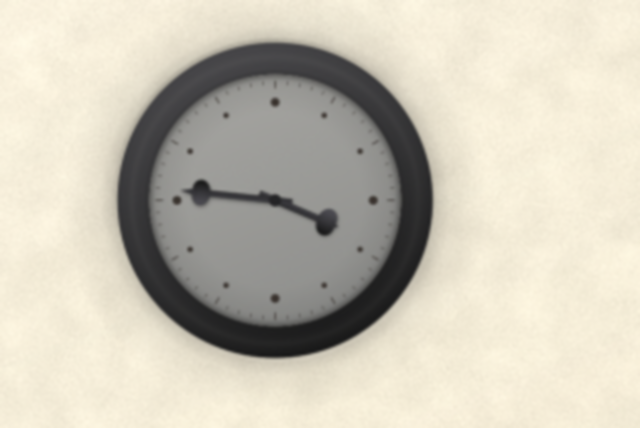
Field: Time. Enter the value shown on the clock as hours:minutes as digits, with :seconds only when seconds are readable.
3:46
